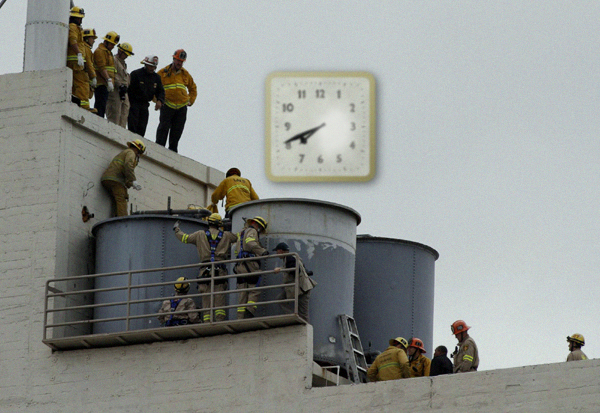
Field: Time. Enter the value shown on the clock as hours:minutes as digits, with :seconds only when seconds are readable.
7:41
